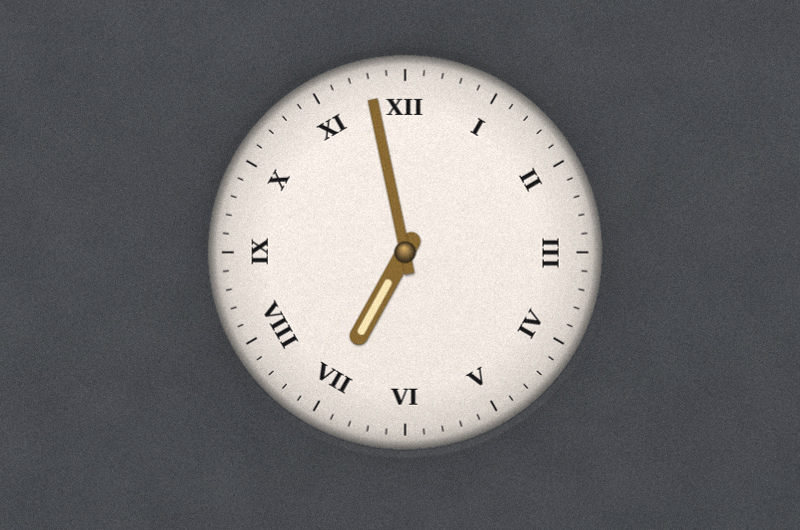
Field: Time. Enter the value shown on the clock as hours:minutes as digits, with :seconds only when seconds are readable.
6:58
